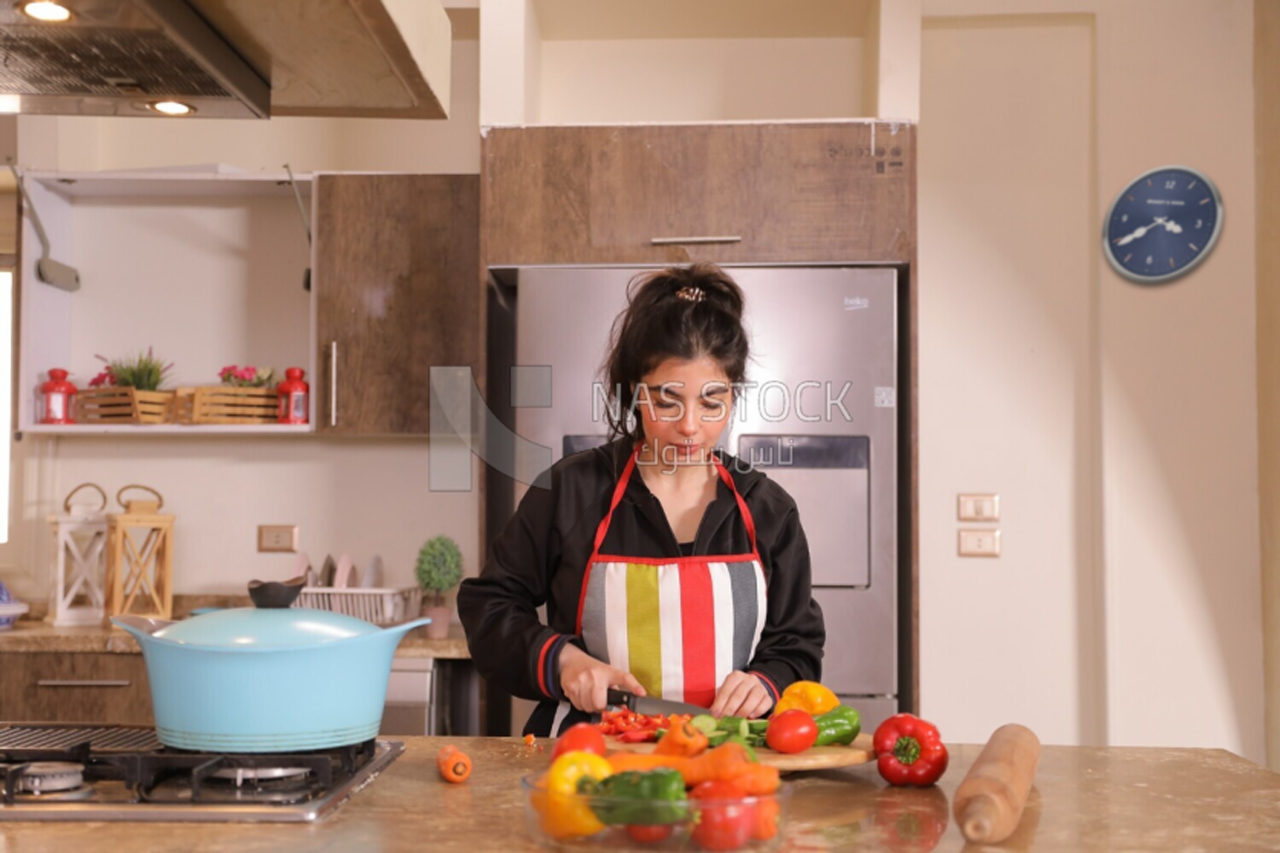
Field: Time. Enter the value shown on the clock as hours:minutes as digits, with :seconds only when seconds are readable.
3:39
